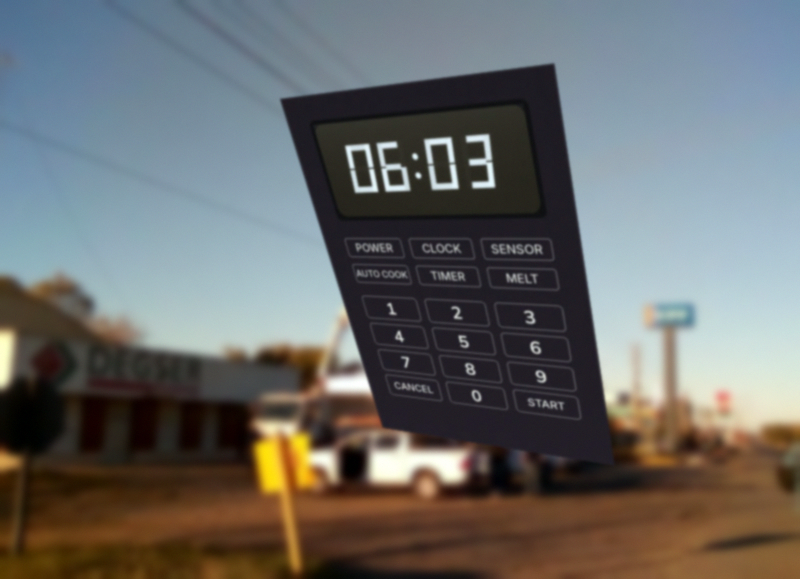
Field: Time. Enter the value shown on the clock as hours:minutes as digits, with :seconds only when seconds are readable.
6:03
